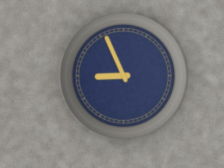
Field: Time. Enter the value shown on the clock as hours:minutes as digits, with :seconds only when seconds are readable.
8:56
